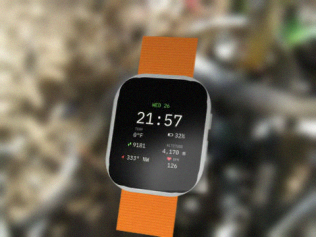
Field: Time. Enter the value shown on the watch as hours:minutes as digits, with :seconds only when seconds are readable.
21:57
